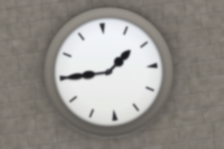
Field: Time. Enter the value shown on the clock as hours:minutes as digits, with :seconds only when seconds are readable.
1:45
